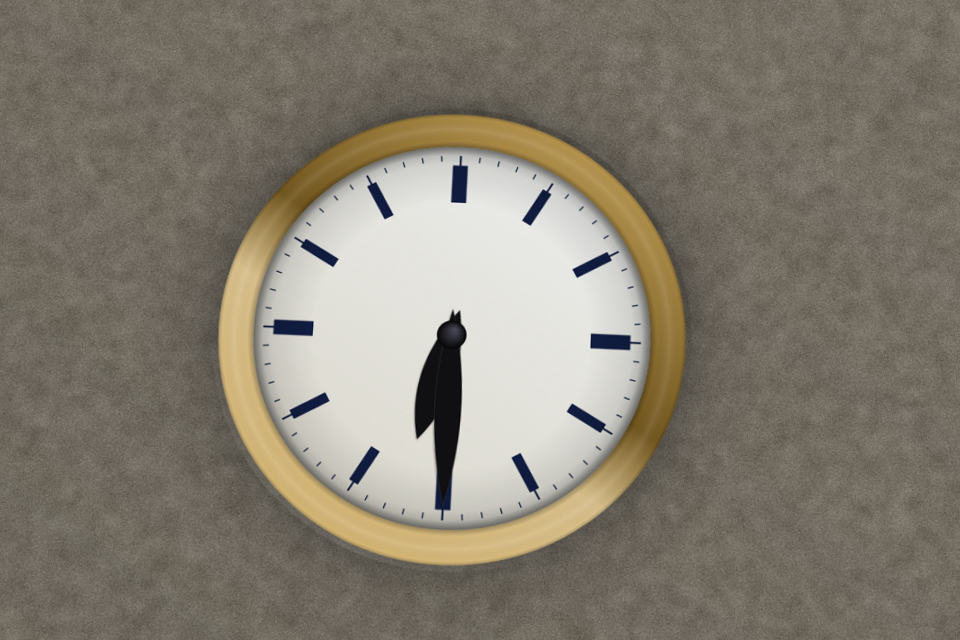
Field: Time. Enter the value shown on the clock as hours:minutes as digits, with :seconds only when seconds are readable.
6:30
